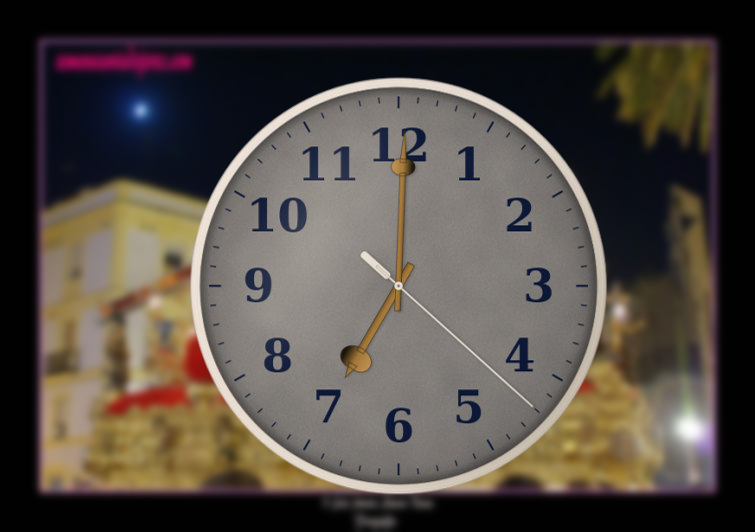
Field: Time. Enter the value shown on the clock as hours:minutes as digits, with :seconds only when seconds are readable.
7:00:22
